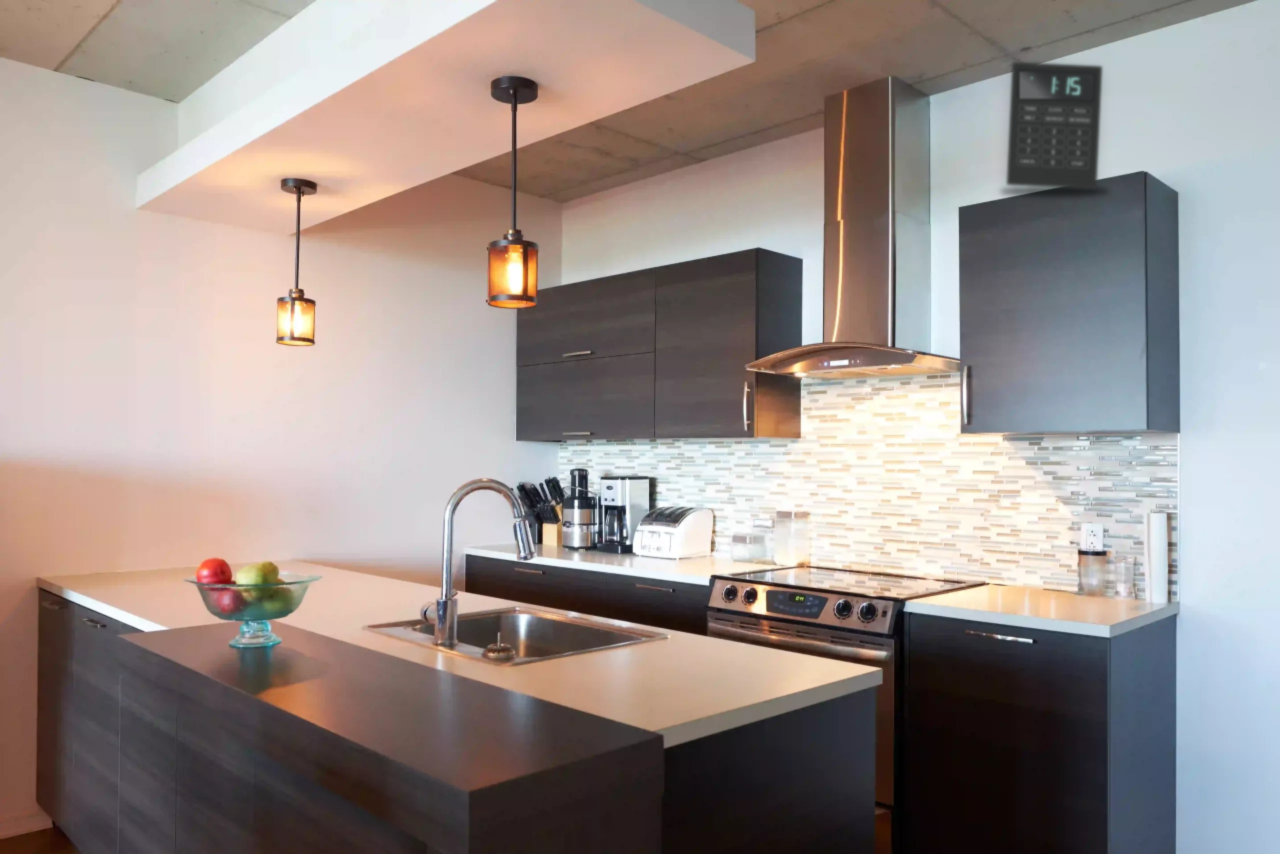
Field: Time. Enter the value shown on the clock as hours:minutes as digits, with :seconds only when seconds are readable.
1:15
